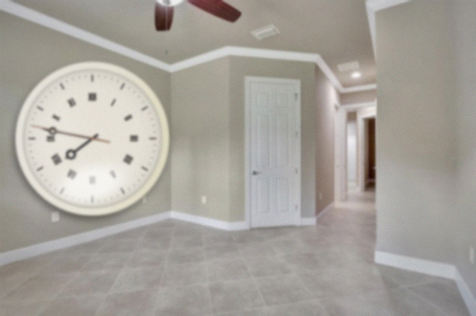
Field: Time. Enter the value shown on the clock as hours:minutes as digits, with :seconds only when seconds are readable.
7:46:47
